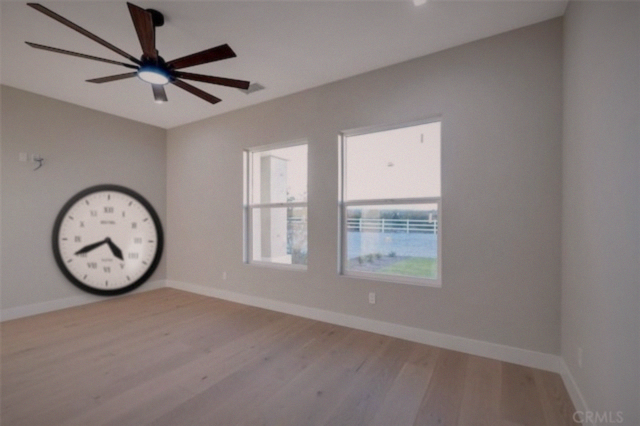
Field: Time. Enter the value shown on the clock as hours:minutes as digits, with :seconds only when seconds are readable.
4:41
